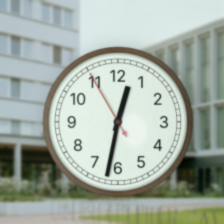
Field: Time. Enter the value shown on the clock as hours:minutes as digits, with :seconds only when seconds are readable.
12:31:55
